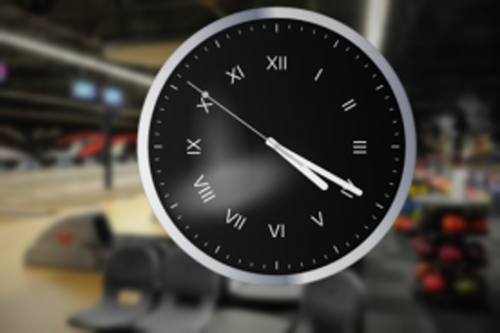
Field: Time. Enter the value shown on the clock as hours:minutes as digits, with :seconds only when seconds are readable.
4:19:51
